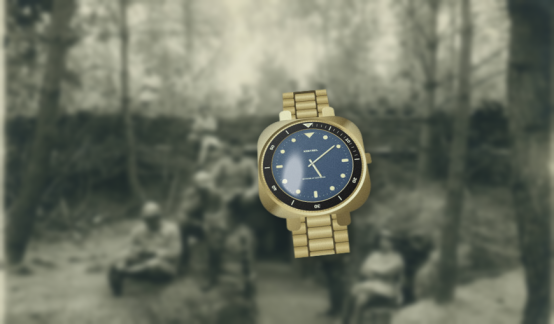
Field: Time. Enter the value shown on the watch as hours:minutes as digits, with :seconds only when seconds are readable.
5:09
